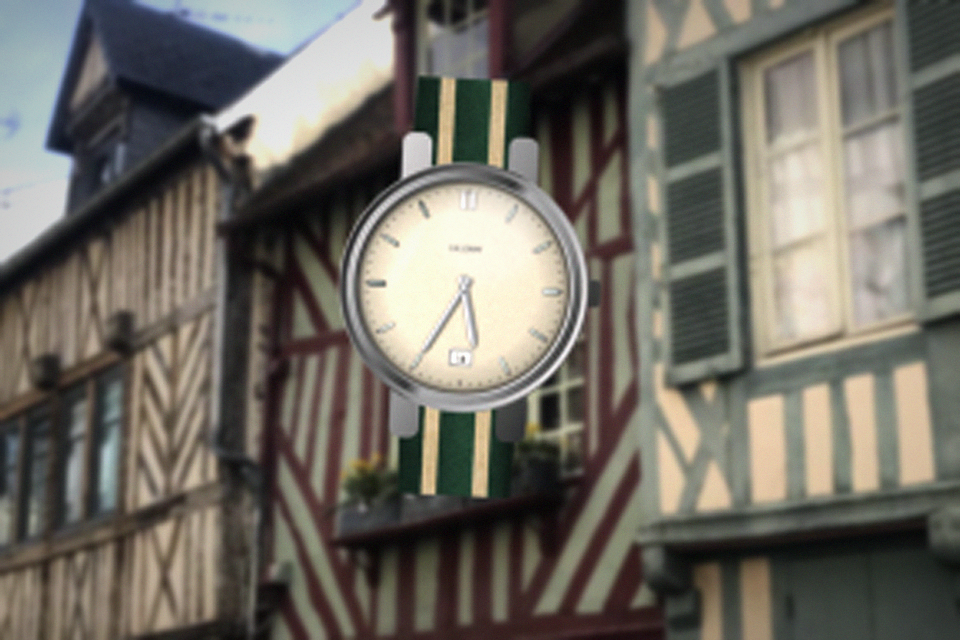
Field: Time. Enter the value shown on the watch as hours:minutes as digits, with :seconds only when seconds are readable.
5:35
